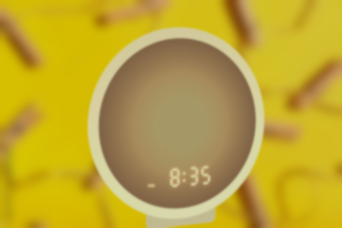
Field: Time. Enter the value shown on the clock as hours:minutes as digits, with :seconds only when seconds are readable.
8:35
